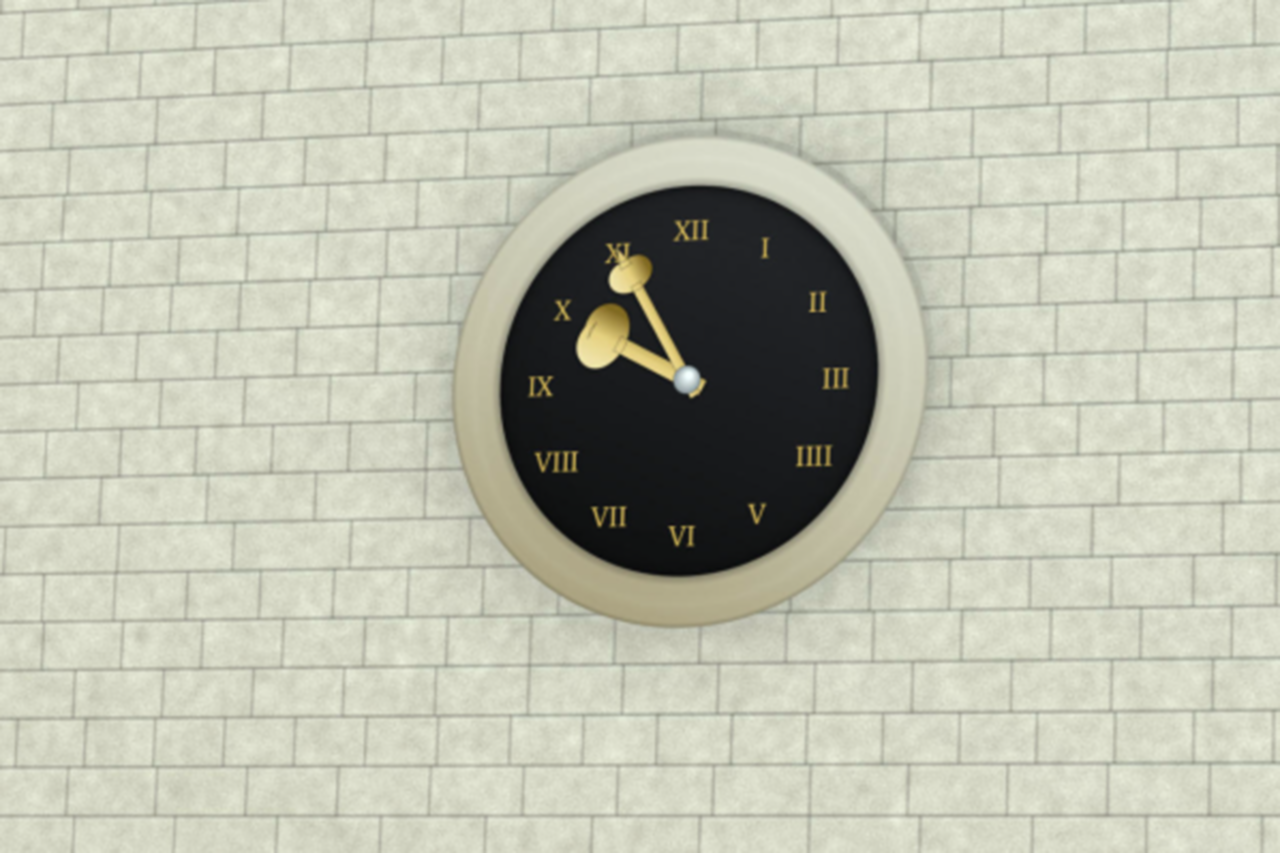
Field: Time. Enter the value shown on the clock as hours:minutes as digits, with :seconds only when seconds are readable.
9:55
